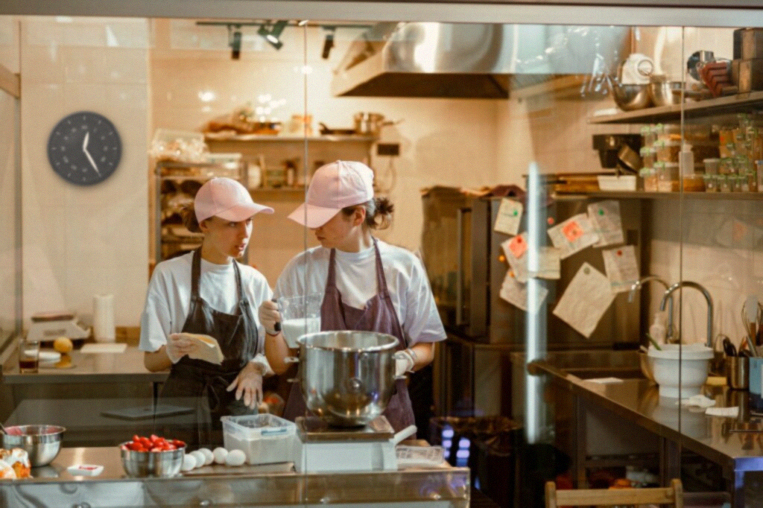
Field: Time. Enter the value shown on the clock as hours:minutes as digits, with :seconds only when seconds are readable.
12:25
